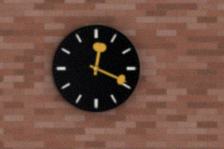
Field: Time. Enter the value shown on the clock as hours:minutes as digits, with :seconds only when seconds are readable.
12:19
